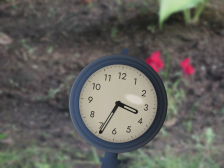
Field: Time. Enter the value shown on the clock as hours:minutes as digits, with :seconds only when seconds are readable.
3:34
